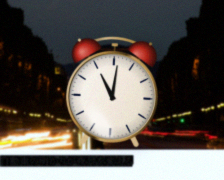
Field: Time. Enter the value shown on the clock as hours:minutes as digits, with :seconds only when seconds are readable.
11:01
